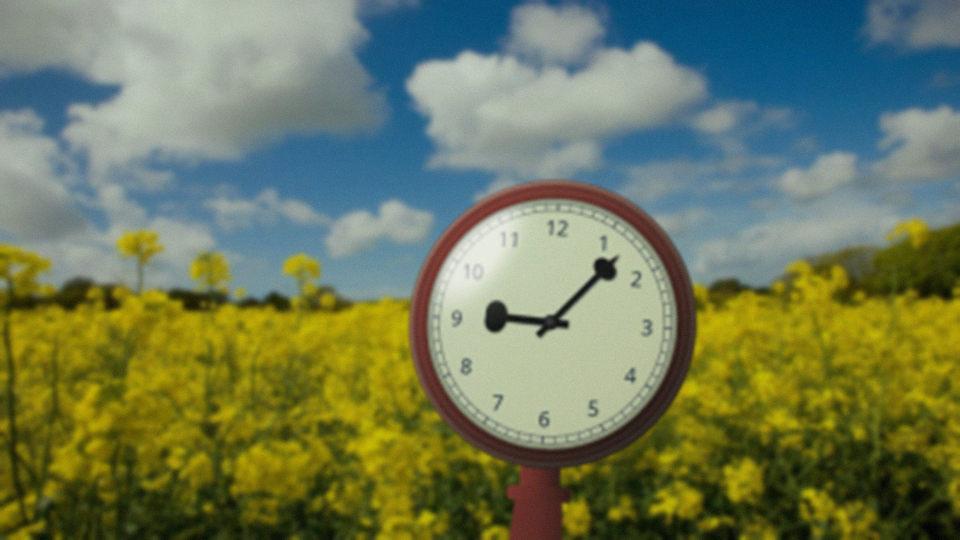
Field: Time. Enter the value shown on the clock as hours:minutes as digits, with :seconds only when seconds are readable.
9:07
